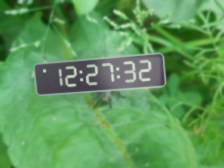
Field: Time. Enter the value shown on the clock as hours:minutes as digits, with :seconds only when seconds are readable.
12:27:32
